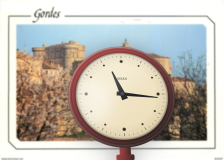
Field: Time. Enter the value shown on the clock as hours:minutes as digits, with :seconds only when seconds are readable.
11:16
